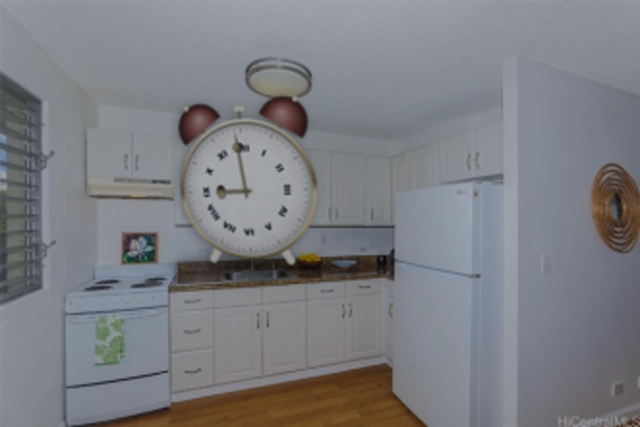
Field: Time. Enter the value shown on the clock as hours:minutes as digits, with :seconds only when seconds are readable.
8:59
